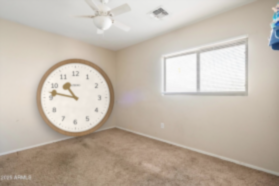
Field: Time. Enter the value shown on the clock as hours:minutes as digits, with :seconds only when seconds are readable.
10:47
